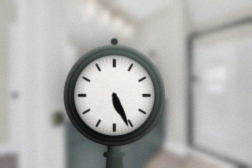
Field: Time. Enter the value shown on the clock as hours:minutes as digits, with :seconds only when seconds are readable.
5:26
